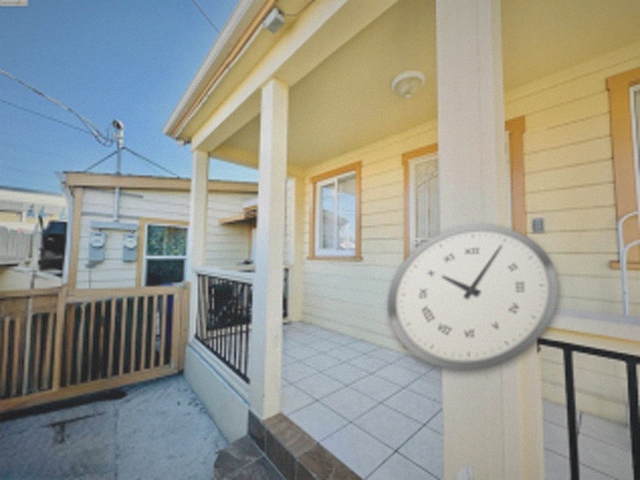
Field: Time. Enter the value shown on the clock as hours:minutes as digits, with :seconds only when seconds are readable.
10:05
